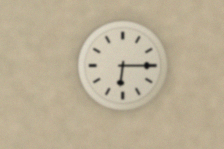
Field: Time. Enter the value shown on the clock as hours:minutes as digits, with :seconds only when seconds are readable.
6:15
